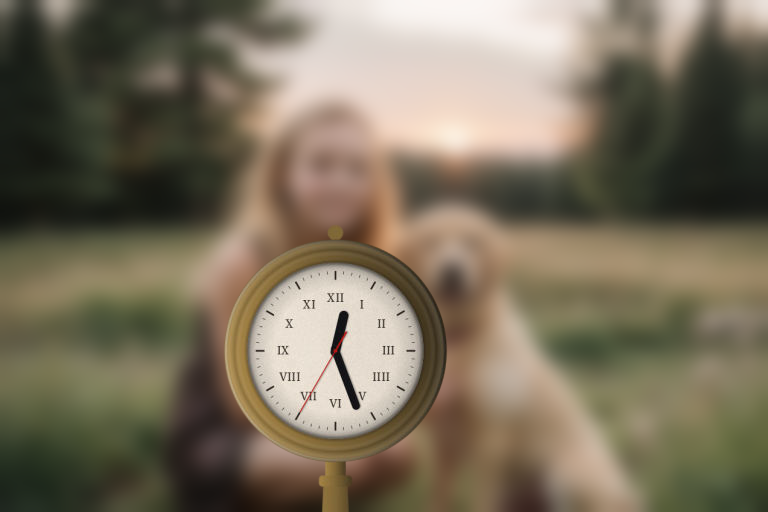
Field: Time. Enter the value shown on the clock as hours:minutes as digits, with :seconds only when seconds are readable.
12:26:35
